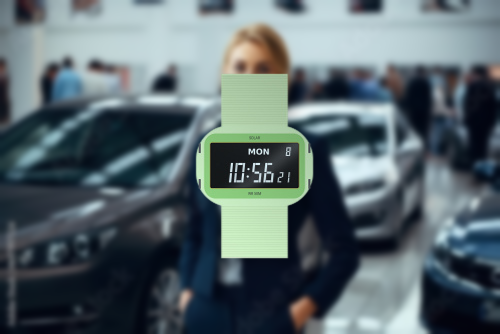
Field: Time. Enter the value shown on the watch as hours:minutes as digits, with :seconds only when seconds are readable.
10:56:21
